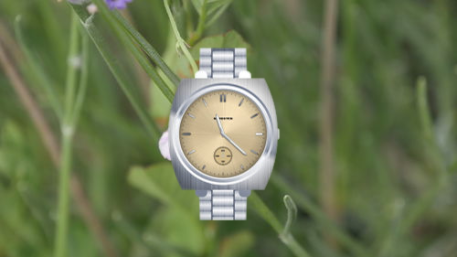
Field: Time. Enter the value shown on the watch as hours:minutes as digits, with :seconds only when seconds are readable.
11:22
